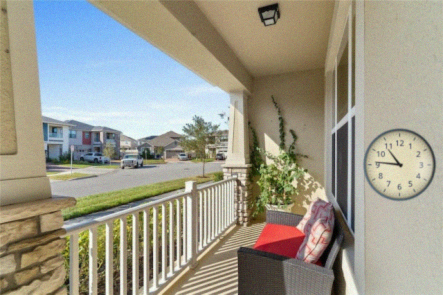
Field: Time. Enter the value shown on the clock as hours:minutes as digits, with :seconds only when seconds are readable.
10:46
